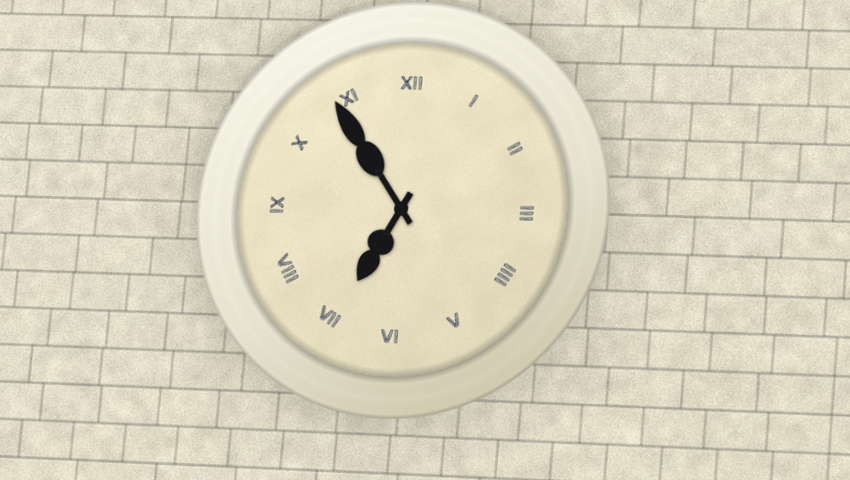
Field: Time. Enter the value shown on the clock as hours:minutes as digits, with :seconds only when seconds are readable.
6:54
